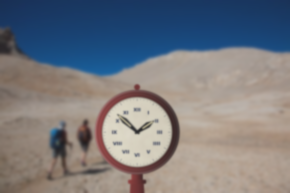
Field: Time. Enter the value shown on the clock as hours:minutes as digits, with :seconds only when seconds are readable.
1:52
